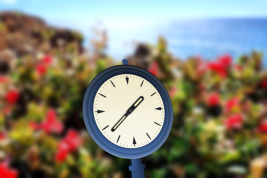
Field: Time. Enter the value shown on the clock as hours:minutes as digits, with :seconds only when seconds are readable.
1:38
